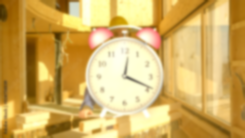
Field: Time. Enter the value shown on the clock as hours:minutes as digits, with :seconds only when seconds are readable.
12:19
